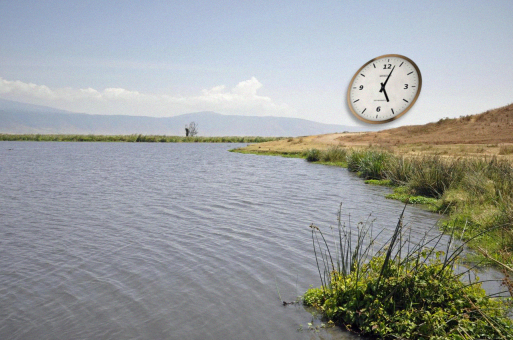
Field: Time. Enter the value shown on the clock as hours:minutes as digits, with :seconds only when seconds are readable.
5:03
